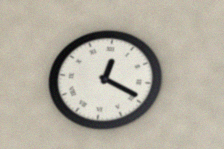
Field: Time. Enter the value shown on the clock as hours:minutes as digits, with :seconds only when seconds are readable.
12:19
